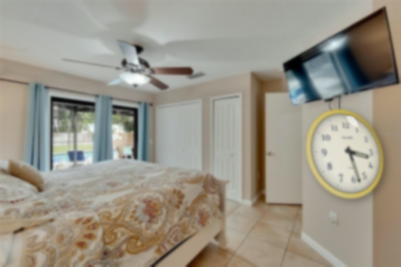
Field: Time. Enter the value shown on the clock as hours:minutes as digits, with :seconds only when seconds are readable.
3:28
